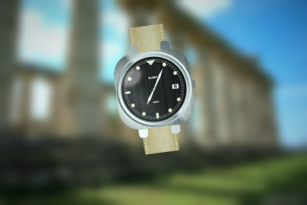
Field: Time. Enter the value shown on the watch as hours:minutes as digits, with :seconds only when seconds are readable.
7:05
